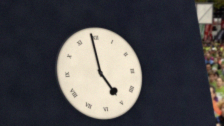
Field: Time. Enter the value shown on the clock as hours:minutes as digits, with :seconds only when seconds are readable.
4:59
